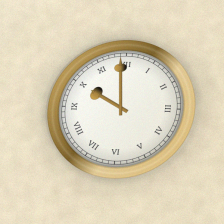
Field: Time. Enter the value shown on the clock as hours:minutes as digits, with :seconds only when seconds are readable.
9:59
